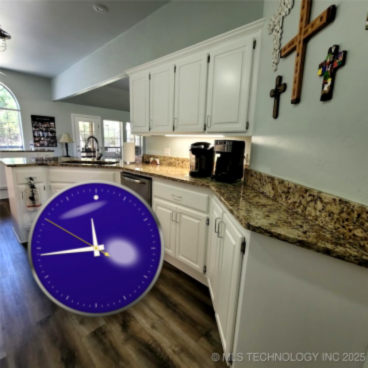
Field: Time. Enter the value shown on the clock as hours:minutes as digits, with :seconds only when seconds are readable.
11:43:50
